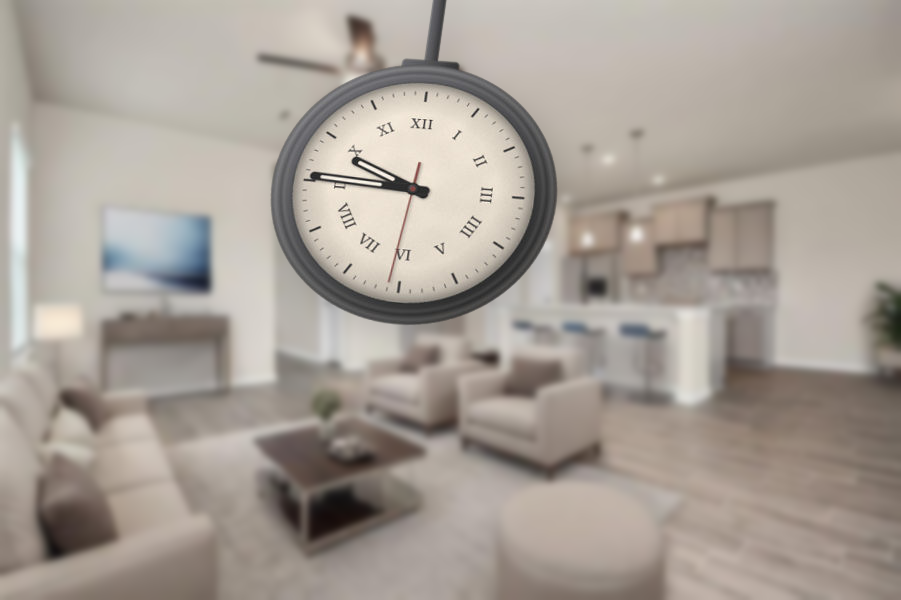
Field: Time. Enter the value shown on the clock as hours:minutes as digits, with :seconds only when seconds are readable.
9:45:31
